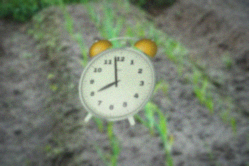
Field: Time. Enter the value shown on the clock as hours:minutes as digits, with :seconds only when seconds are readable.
7:58
